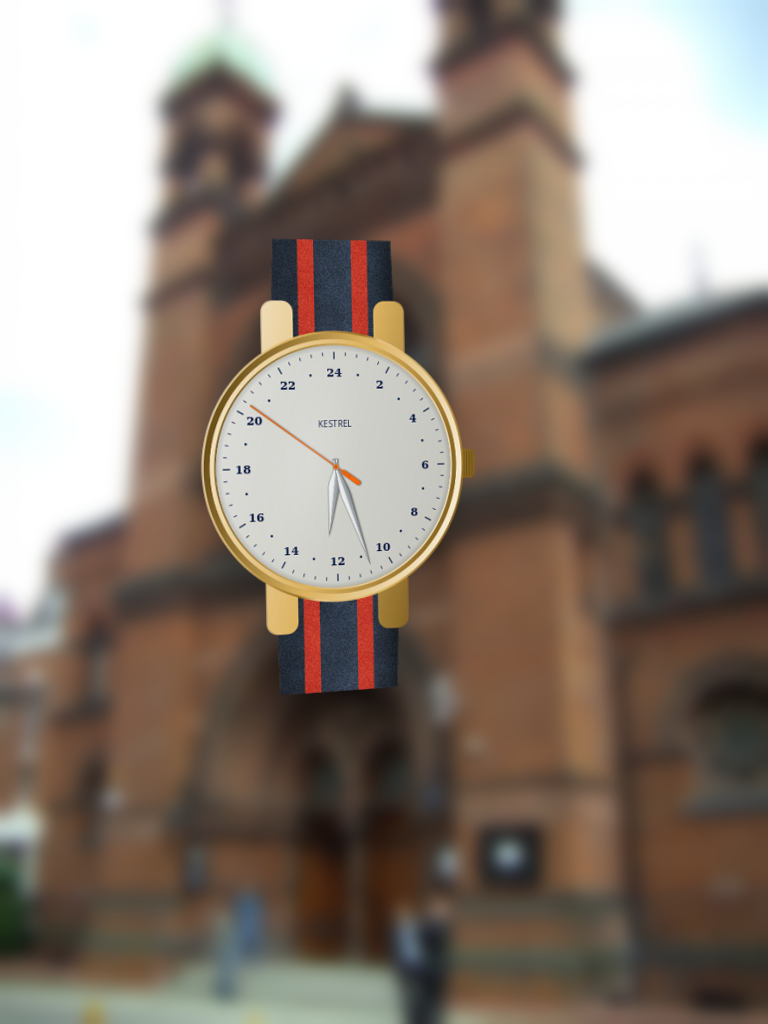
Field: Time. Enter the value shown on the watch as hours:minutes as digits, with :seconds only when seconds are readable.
12:26:51
